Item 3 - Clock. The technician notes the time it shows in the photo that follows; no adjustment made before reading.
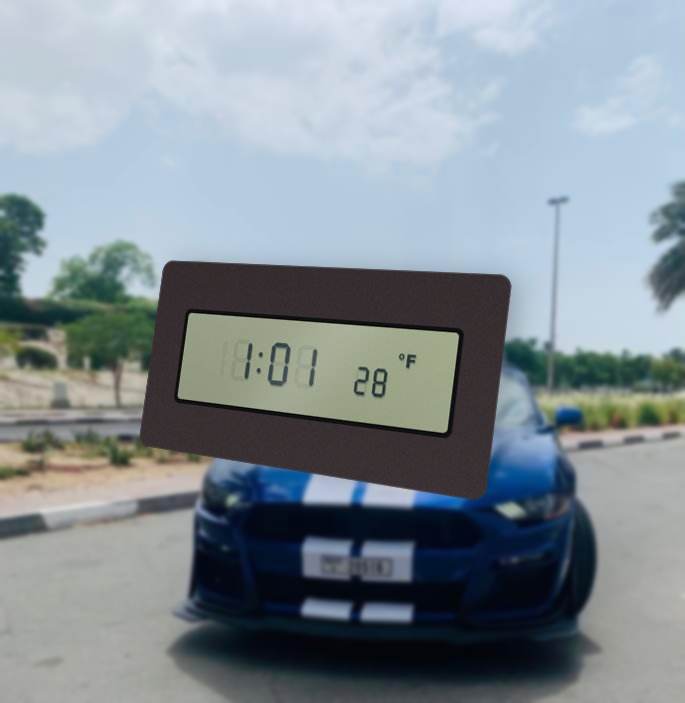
1:01
